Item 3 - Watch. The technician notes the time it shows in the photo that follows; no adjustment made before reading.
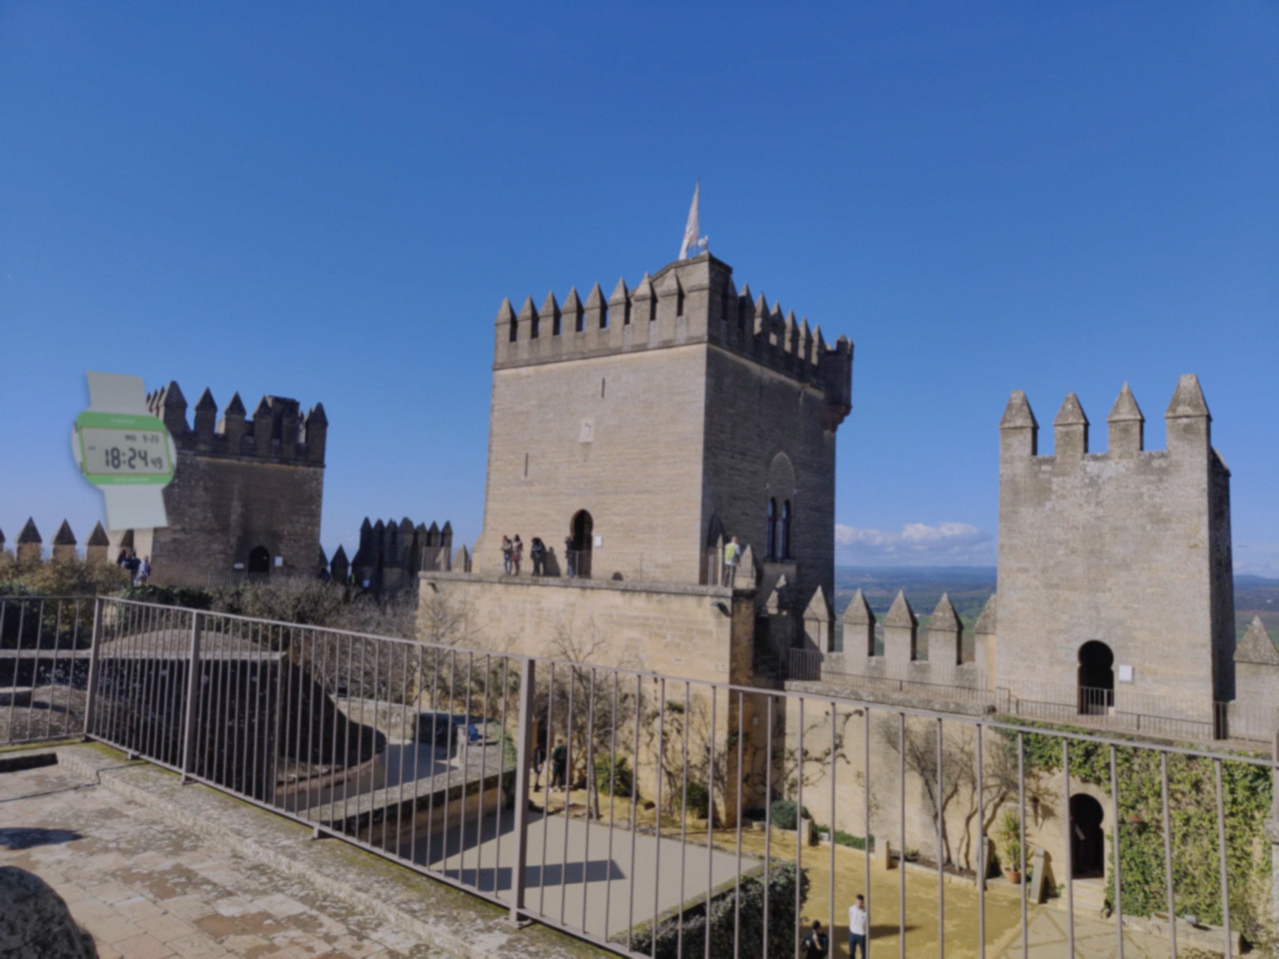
18:24
